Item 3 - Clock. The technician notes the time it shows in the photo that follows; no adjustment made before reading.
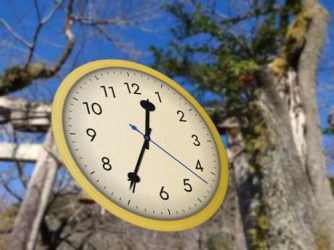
12:35:22
